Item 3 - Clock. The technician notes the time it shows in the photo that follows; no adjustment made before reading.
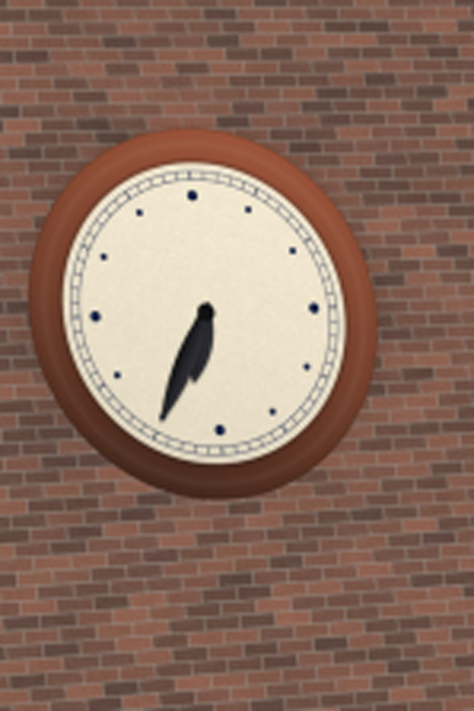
6:35
